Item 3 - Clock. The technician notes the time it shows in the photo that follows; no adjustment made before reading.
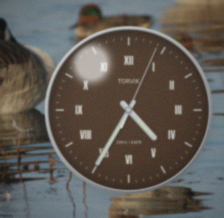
4:35:04
